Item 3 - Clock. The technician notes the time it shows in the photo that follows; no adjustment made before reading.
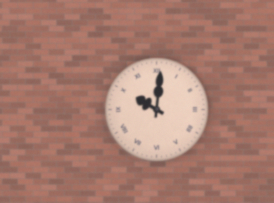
10:01
